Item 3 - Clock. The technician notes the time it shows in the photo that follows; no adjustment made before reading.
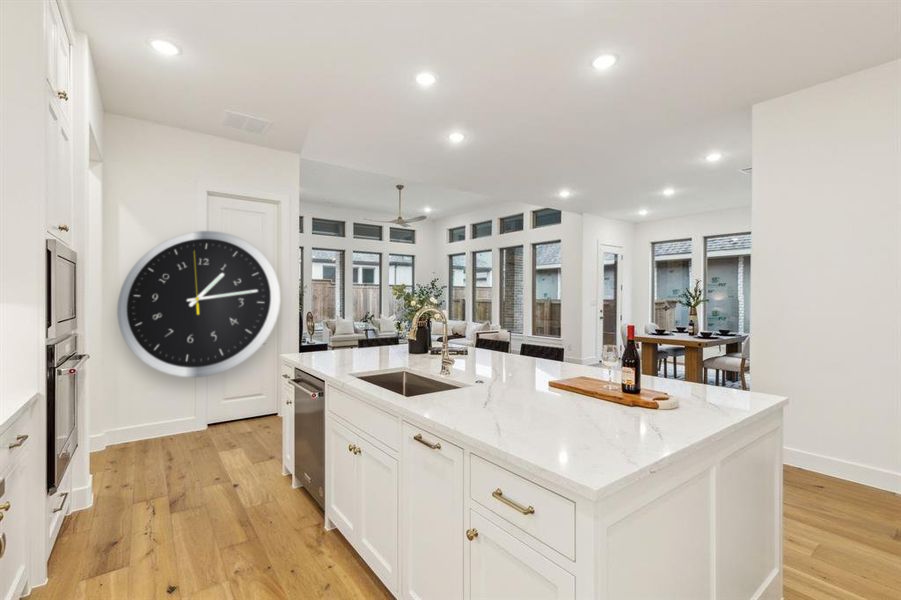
1:12:58
